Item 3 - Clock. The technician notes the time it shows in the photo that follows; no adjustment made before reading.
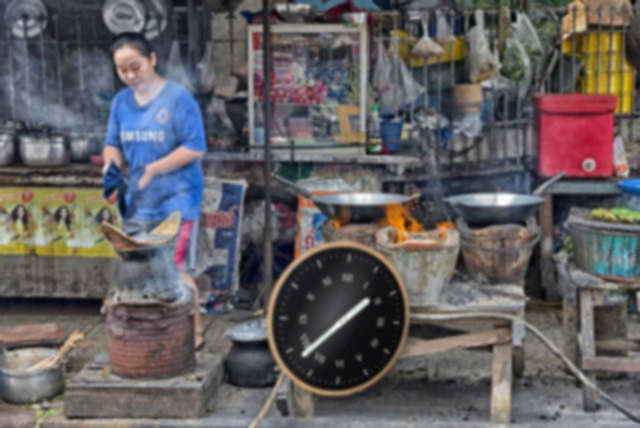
1:38
